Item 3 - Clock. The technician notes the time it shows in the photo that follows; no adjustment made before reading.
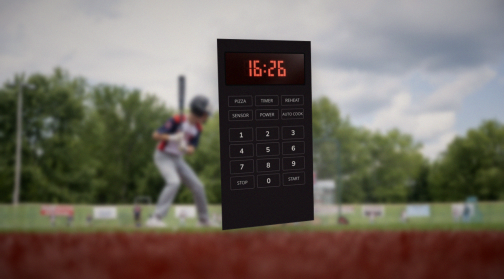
16:26
